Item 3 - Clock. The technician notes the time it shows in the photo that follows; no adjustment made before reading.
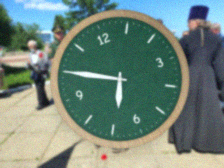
6:50
